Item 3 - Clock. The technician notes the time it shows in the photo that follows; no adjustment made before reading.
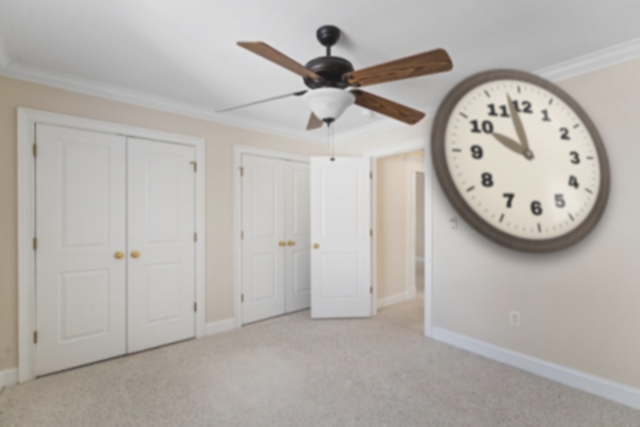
9:58
